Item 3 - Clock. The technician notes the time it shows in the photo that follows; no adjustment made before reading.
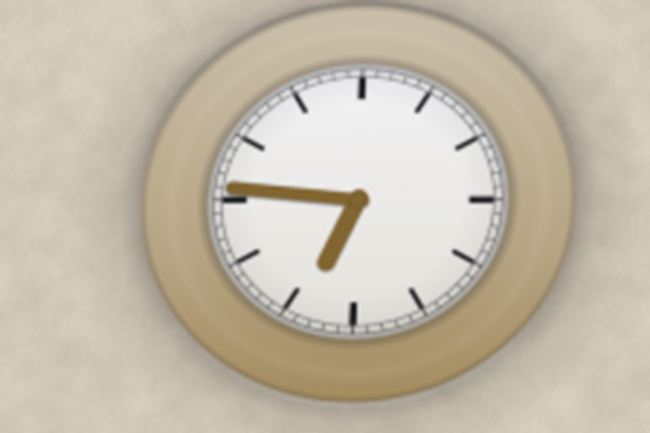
6:46
